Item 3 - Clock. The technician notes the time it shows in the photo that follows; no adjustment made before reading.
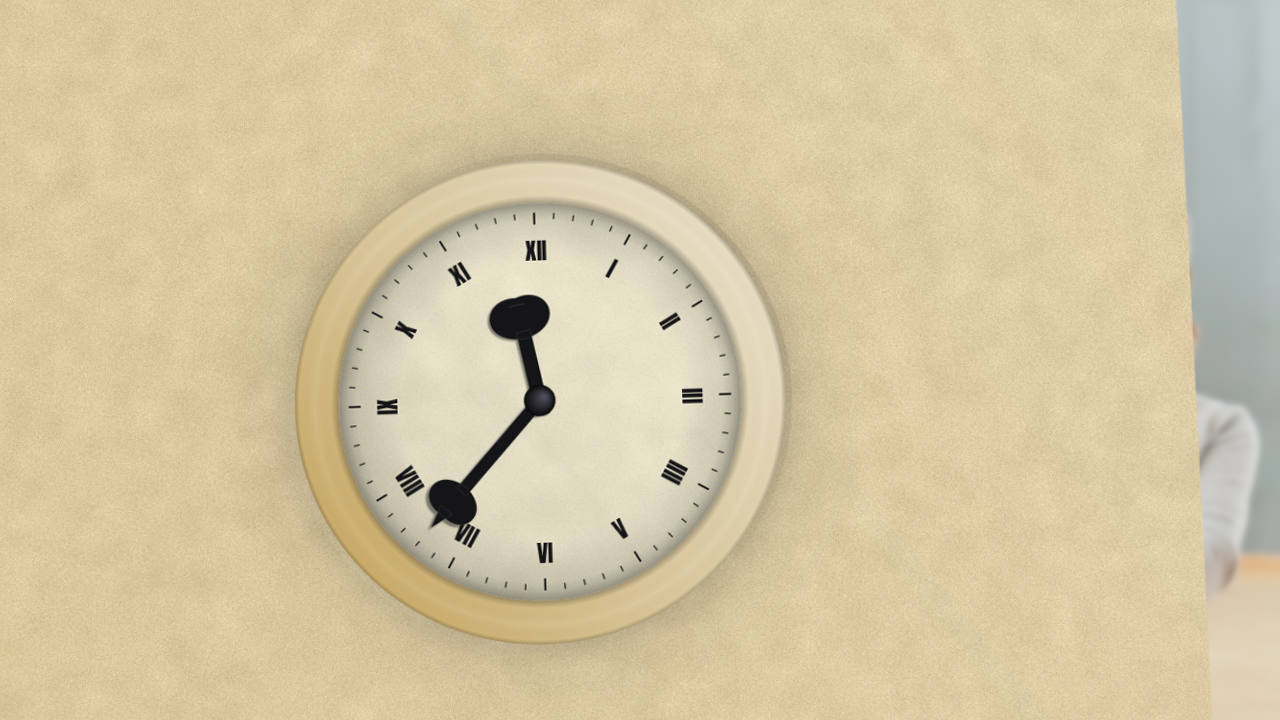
11:37
